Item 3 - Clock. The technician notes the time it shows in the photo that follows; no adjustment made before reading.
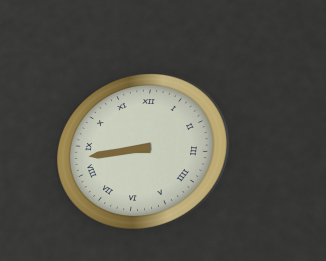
8:43
